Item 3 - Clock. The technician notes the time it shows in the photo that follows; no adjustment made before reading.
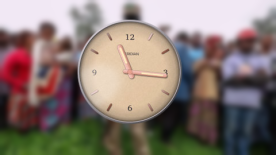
11:16
